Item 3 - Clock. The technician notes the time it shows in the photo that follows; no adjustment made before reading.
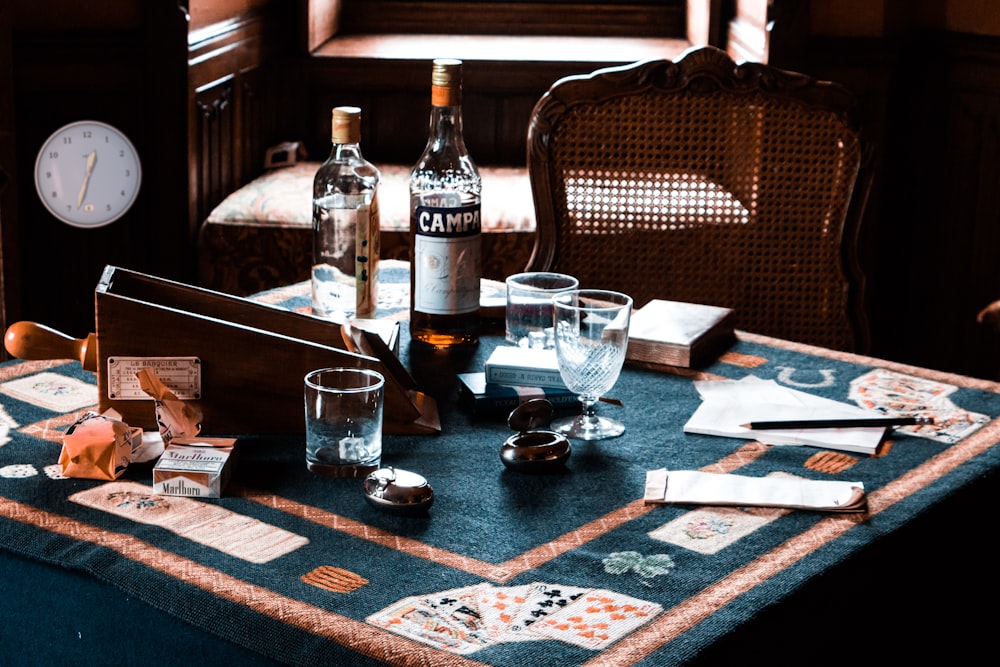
12:33
